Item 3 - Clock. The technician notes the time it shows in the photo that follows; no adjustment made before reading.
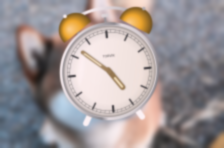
4:52
